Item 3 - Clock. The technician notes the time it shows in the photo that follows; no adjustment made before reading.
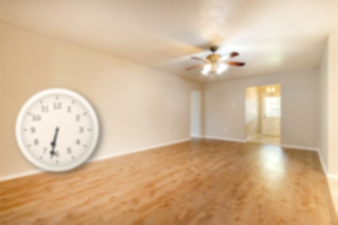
6:32
